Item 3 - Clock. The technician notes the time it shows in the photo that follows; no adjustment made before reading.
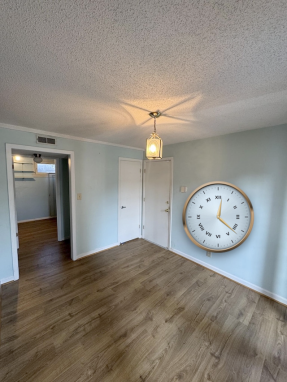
12:22
